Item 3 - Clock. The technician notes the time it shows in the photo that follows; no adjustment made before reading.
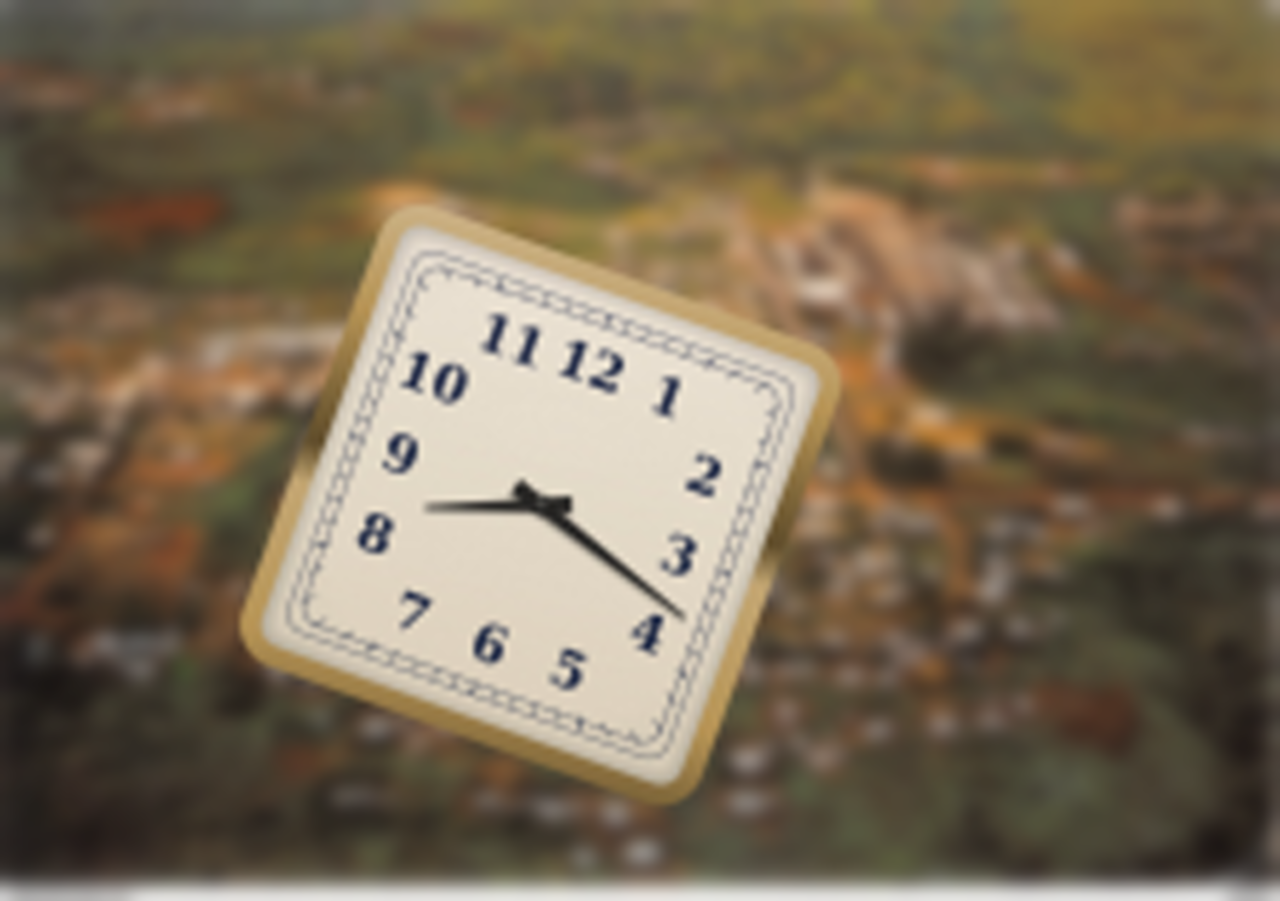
8:18
